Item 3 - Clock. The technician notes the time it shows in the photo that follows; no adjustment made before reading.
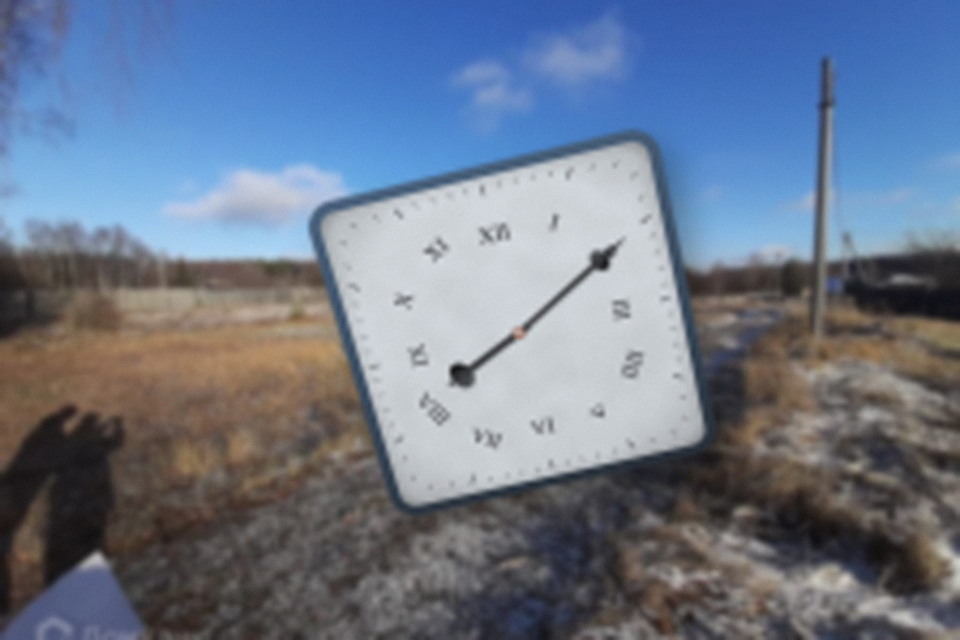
8:10
